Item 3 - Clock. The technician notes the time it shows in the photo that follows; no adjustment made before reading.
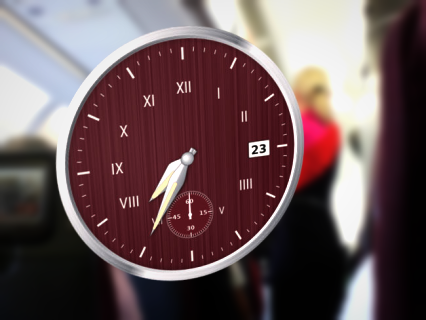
7:35
